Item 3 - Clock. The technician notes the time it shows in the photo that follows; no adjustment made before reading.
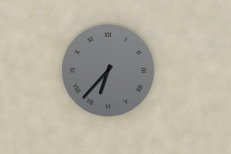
6:37
